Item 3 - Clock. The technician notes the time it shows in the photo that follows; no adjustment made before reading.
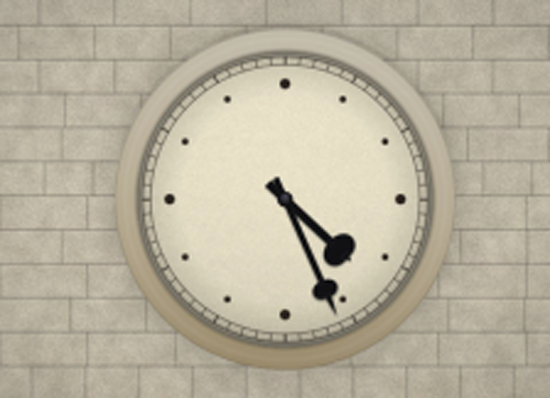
4:26
